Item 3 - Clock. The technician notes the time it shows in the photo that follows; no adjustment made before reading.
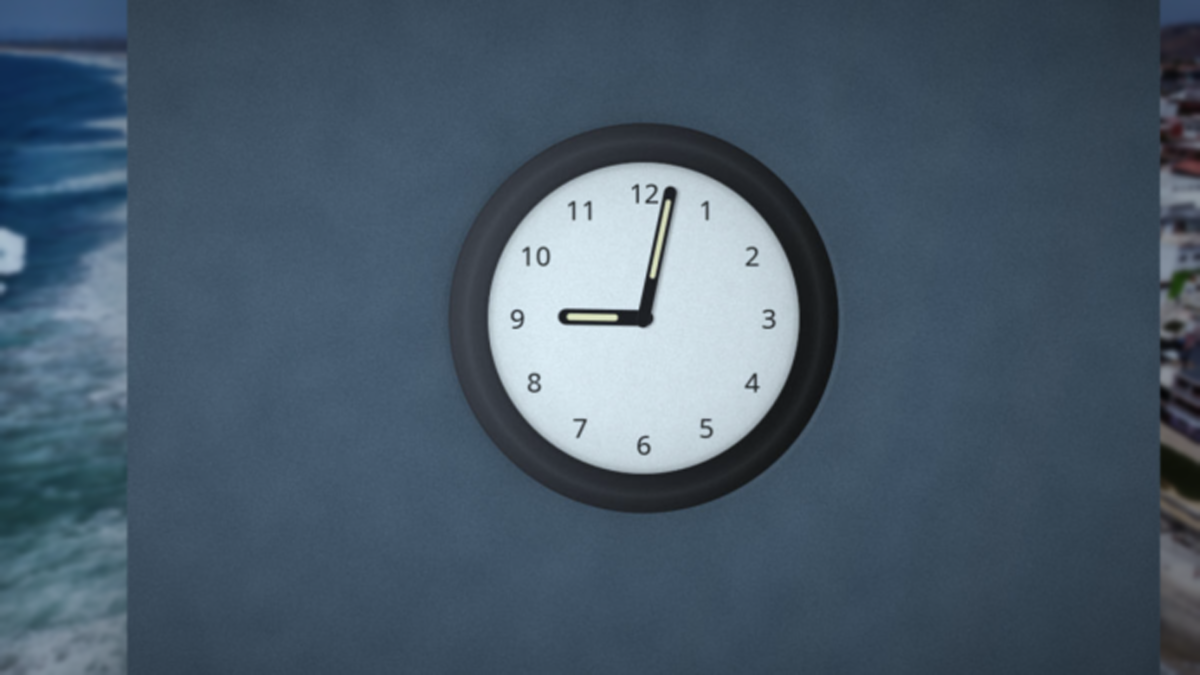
9:02
